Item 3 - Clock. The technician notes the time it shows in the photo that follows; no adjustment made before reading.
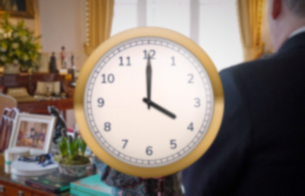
4:00
